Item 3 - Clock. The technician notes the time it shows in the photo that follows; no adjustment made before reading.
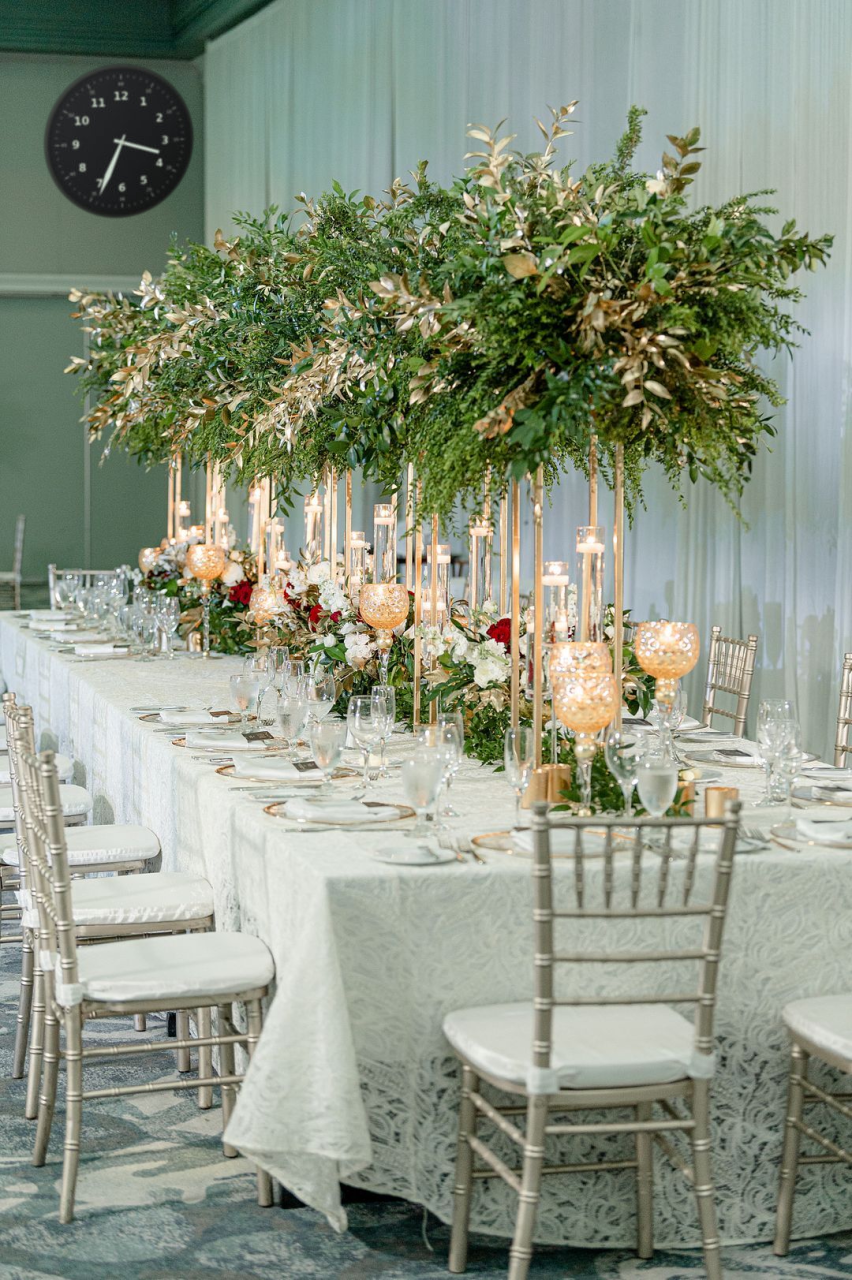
3:34
